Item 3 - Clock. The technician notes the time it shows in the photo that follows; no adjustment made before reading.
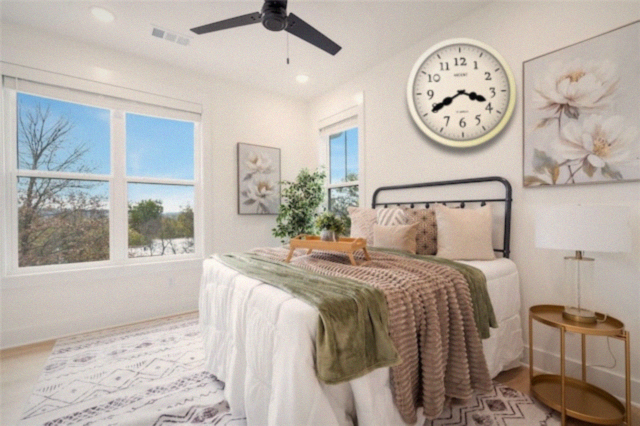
3:40
